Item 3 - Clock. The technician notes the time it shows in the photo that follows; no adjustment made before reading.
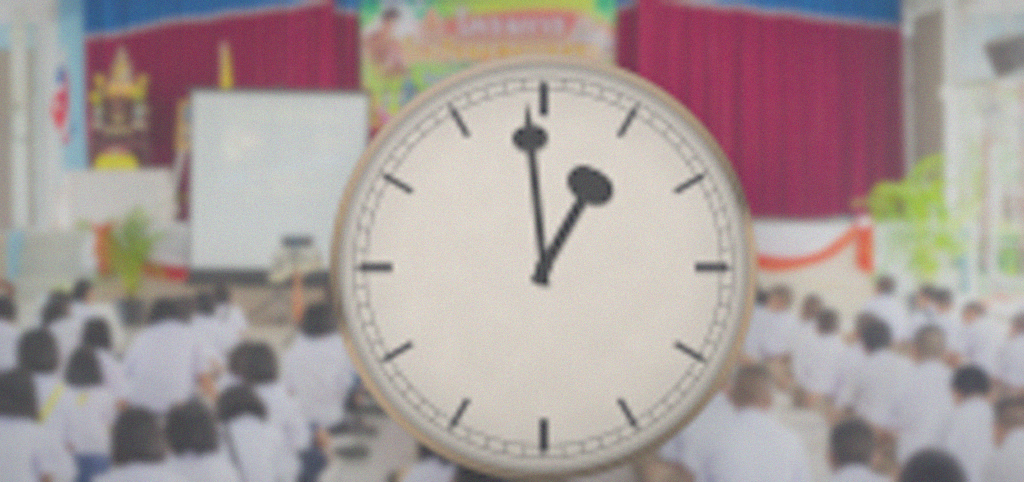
12:59
